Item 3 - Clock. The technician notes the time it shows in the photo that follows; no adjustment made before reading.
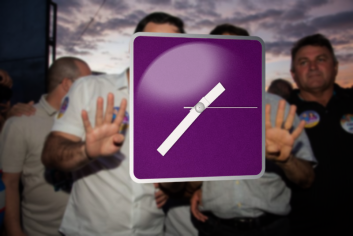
1:37:15
